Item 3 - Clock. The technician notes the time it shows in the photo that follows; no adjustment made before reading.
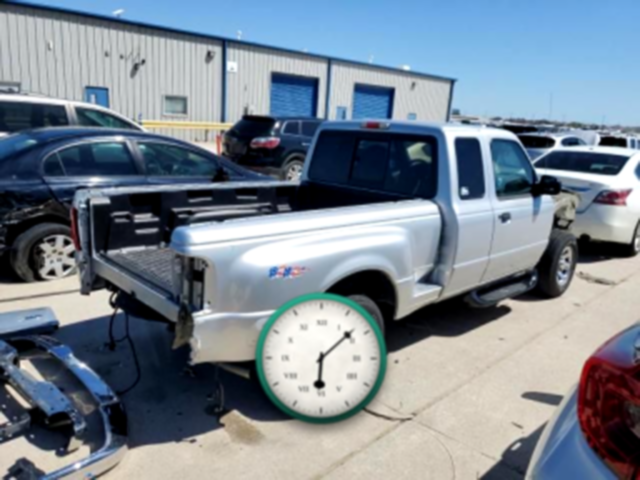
6:08
